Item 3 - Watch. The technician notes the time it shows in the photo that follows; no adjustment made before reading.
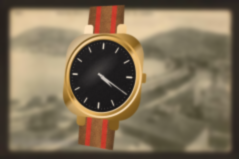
4:20
